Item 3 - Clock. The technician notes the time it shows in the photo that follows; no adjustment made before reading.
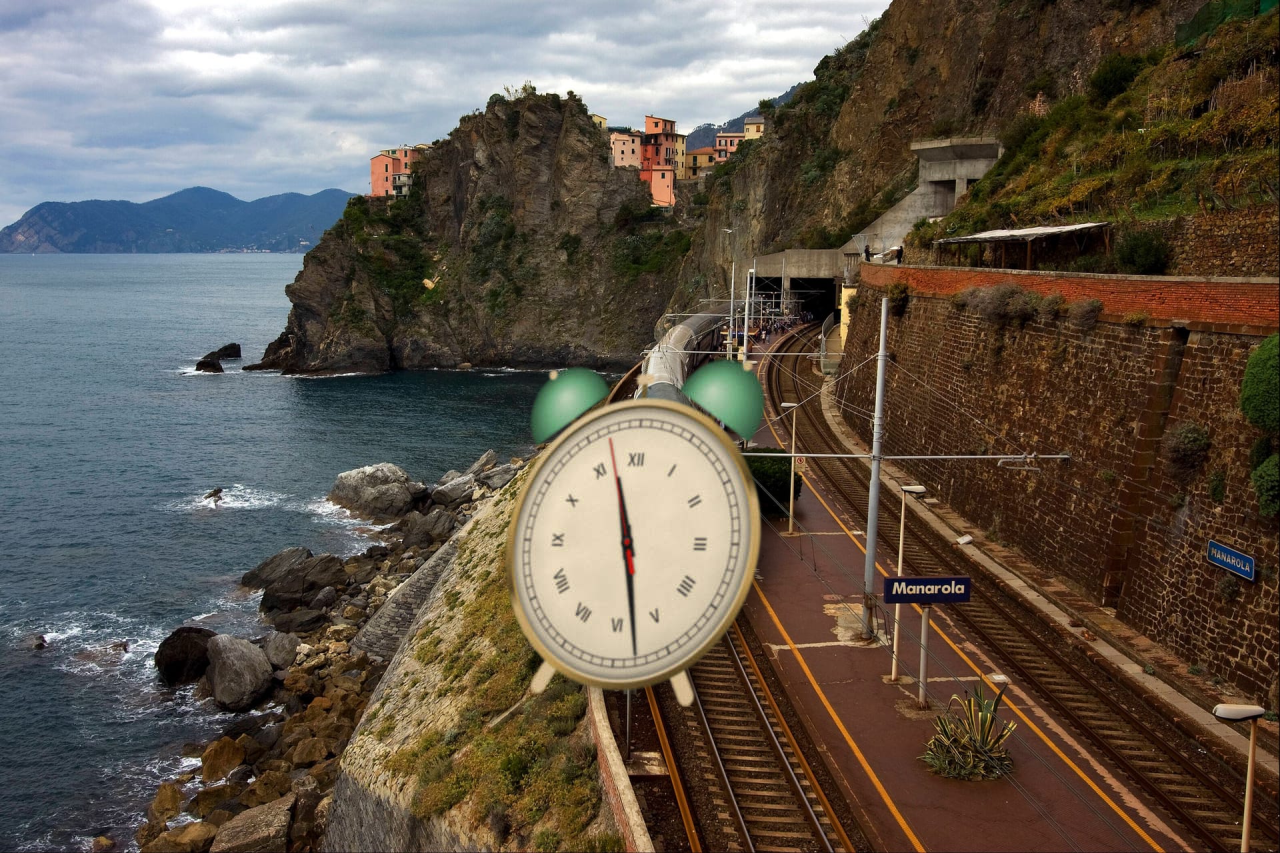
11:27:57
